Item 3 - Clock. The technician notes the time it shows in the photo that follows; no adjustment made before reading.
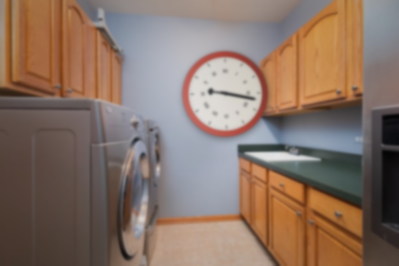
9:17
